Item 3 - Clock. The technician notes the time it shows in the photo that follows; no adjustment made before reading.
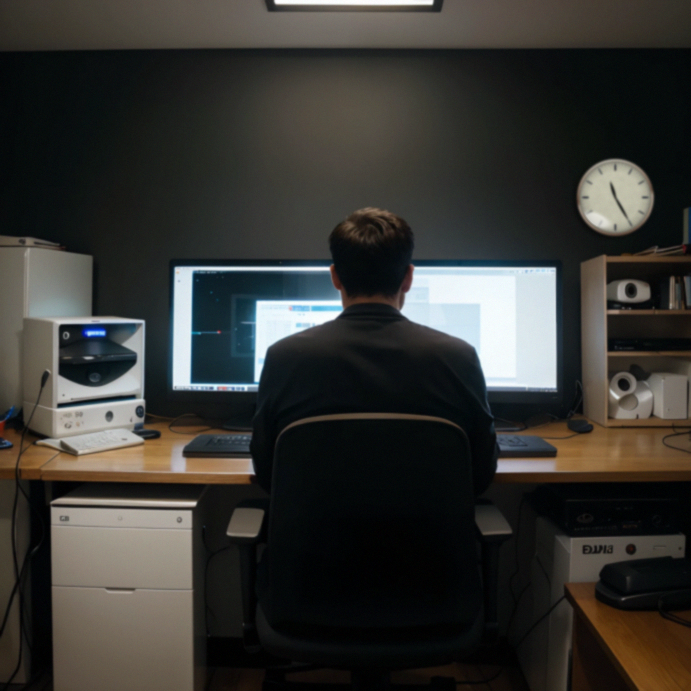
11:25
